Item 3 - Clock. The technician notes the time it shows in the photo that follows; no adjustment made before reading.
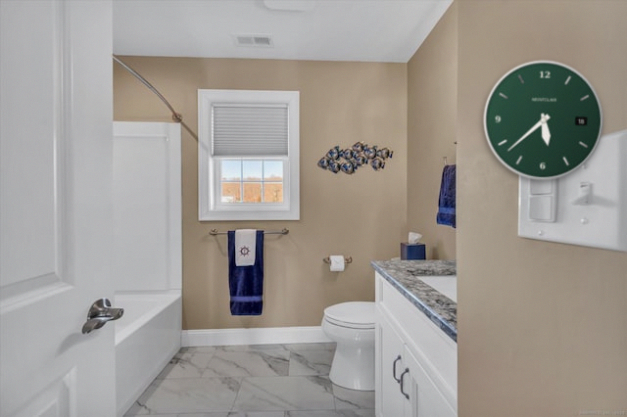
5:38
